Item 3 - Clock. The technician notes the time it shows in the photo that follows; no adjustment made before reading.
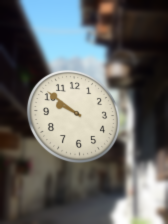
9:51
